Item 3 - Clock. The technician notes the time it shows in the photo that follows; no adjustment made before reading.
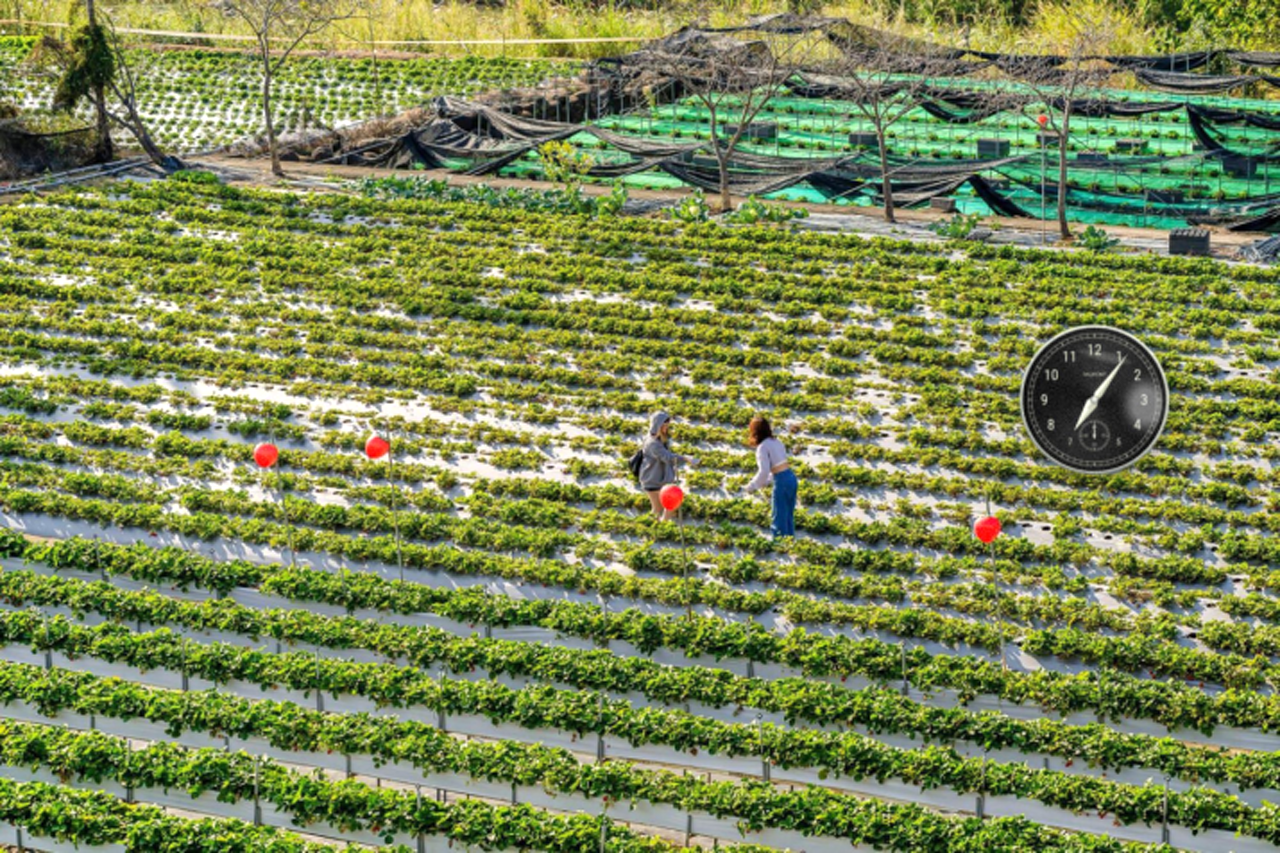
7:06
